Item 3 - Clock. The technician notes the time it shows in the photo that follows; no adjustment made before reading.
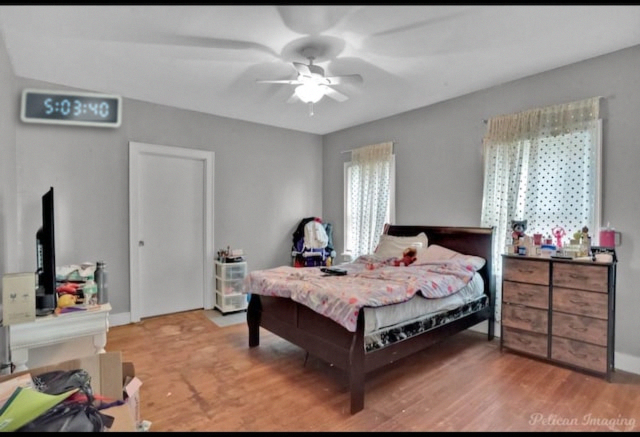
5:03:40
